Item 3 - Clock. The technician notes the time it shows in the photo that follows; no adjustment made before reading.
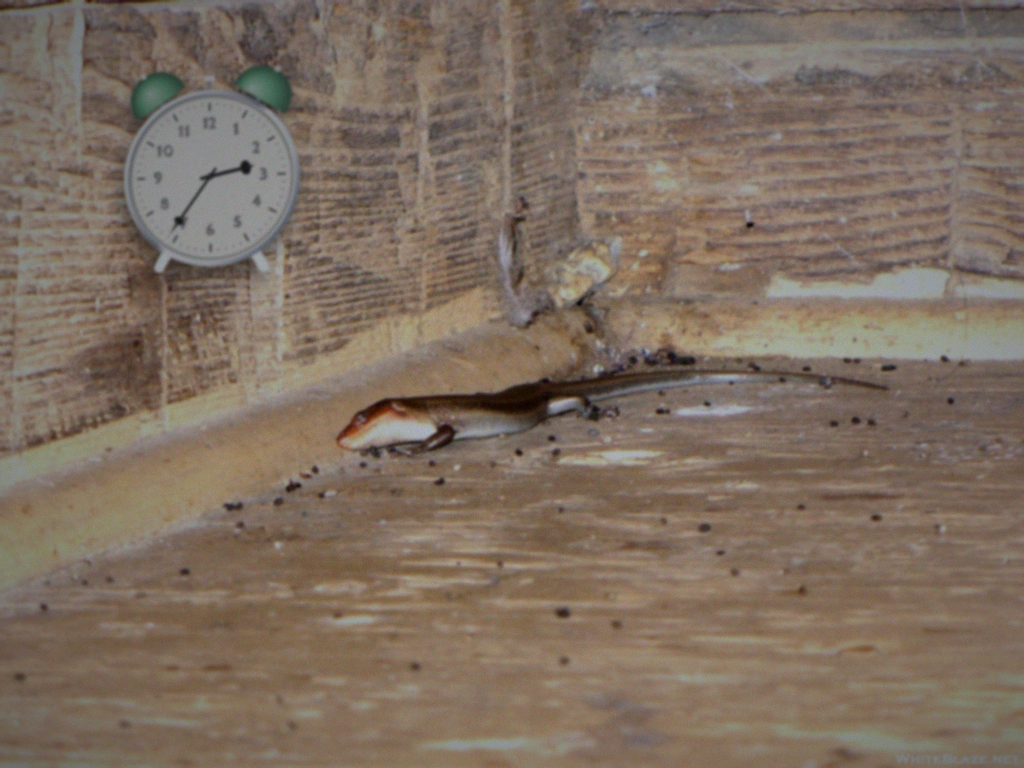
2:36
